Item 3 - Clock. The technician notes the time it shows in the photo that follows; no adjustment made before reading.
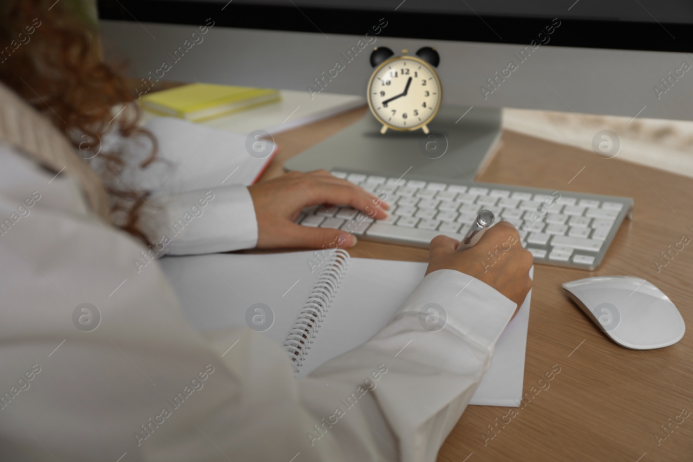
12:41
